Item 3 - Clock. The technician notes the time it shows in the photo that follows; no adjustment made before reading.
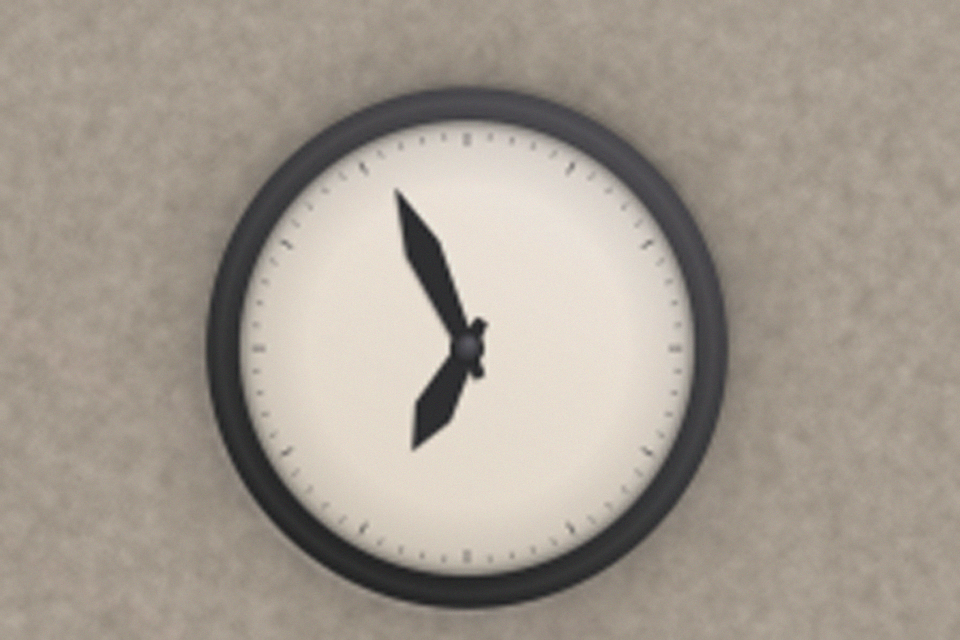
6:56
